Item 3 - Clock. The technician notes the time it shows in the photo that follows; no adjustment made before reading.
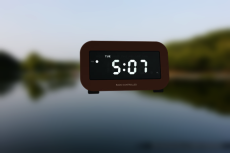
5:07
